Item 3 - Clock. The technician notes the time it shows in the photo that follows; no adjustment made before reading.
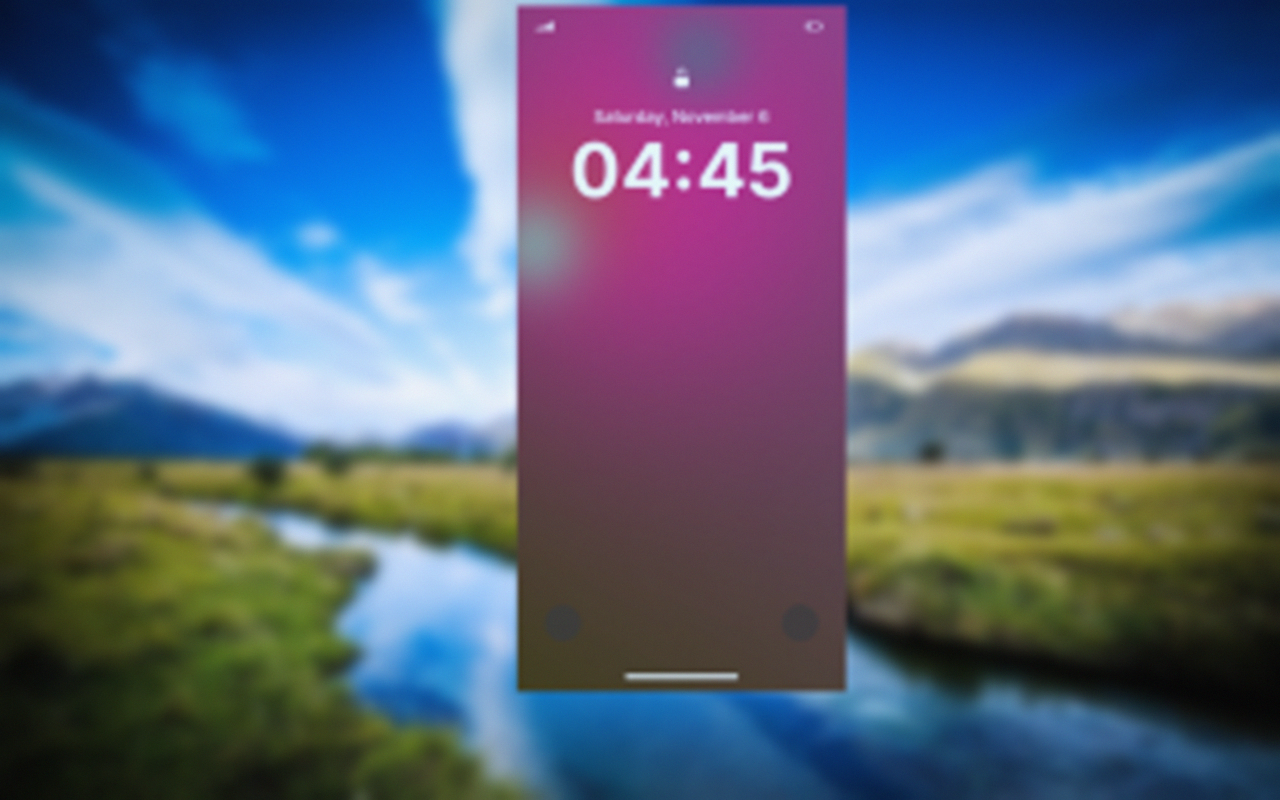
4:45
